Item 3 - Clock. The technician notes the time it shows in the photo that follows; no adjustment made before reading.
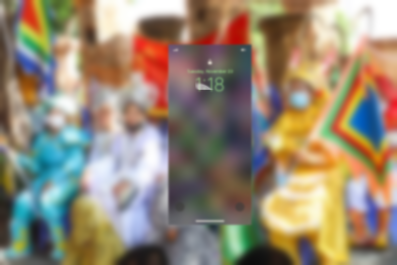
1:18
